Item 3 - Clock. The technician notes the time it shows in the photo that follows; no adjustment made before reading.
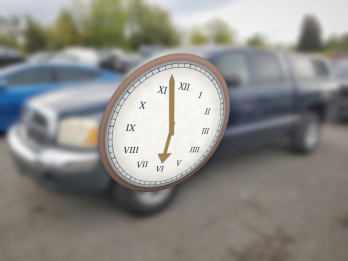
5:57
